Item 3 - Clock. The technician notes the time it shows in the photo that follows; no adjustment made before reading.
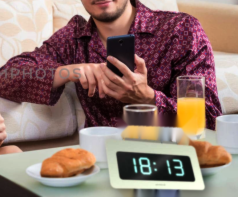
18:13
